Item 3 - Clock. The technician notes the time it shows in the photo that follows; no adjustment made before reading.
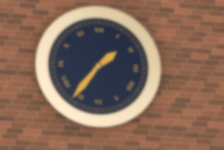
1:36
